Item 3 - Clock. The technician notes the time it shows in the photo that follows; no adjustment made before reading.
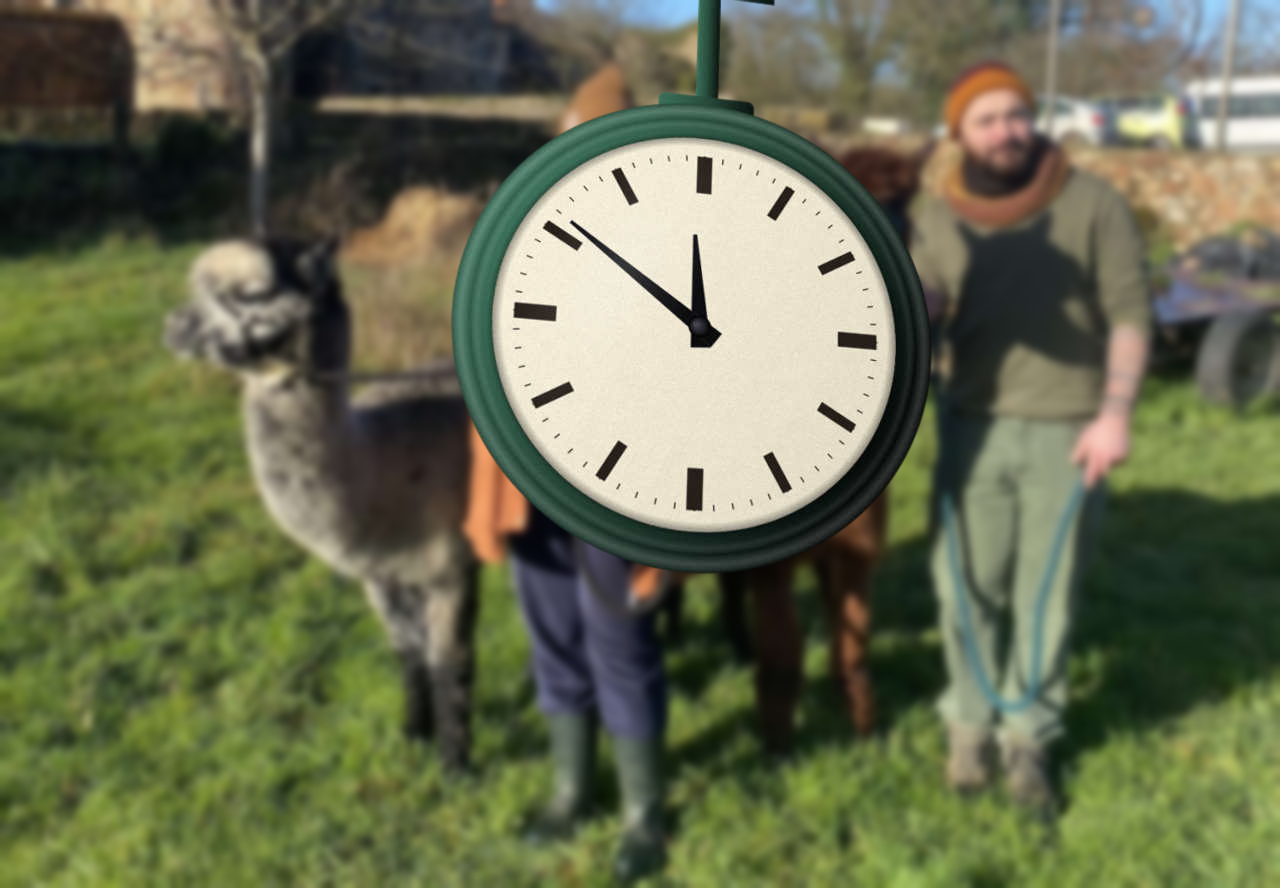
11:51
